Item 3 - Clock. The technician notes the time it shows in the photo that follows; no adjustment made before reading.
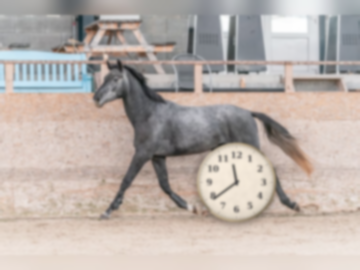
11:39
